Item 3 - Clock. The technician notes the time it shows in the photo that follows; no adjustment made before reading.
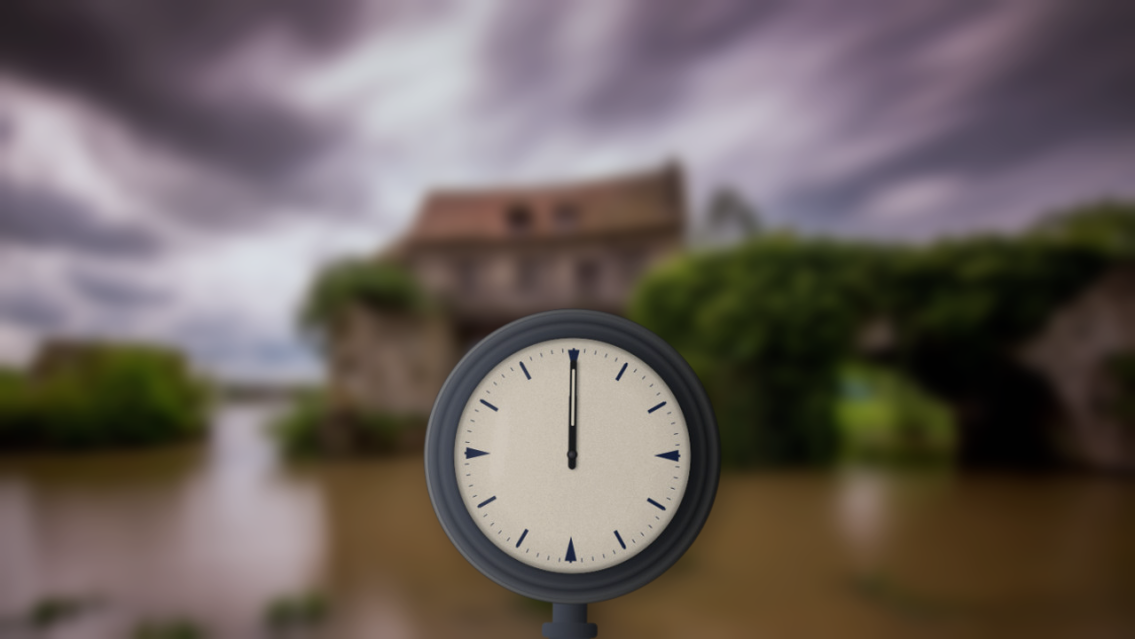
12:00
